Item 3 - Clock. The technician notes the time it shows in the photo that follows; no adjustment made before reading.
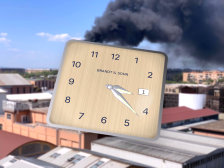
3:22
